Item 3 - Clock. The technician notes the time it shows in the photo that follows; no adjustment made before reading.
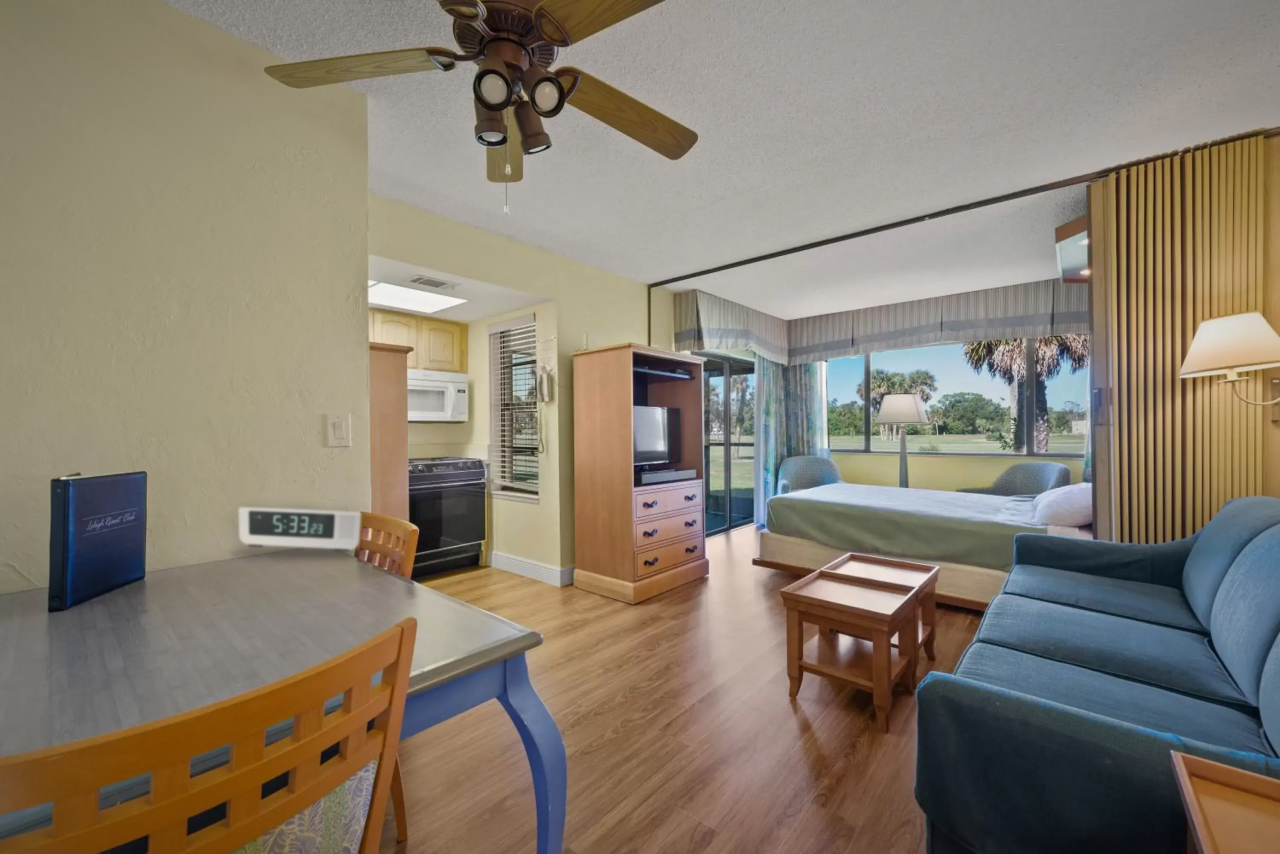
5:33
